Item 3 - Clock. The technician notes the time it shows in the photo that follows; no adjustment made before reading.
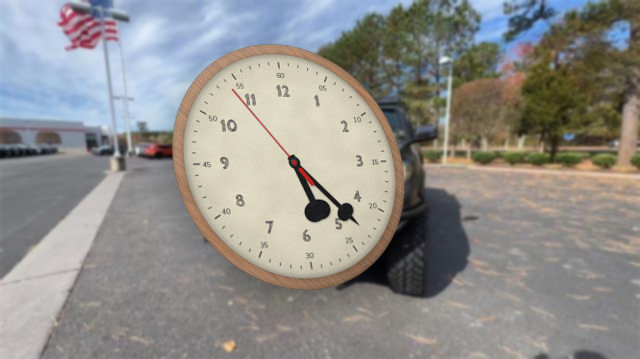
5:22:54
